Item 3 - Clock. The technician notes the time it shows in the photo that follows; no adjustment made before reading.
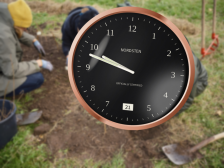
9:48
